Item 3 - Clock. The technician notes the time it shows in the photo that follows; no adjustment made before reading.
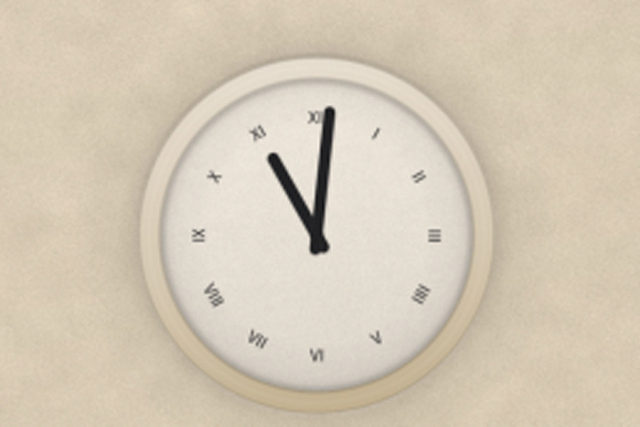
11:01
